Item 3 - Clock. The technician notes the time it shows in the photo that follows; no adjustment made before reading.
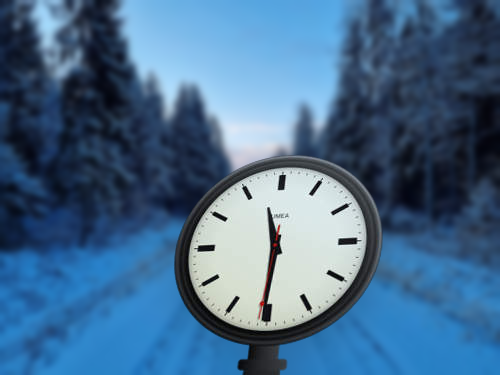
11:30:31
